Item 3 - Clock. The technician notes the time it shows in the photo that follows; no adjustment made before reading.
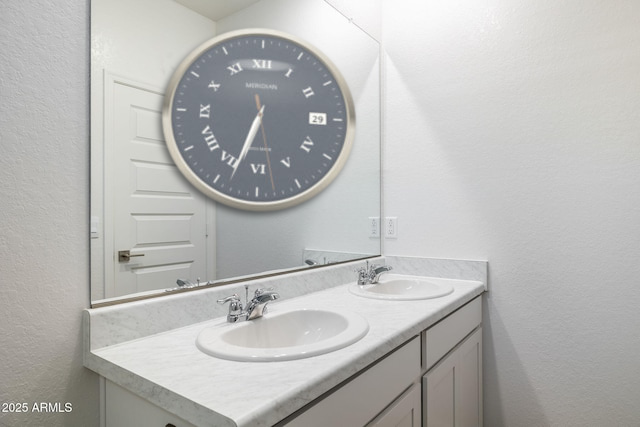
6:33:28
